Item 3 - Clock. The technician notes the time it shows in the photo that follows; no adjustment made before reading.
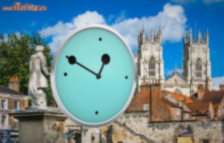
12:49
